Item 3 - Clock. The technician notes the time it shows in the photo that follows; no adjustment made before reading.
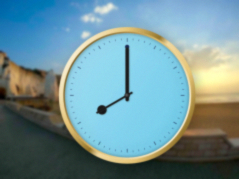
8:00
